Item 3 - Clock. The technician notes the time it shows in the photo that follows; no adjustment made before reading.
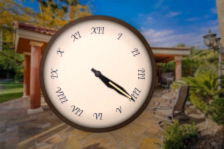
4:21
